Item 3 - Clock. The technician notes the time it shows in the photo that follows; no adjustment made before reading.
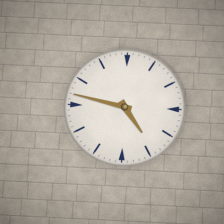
4:47
